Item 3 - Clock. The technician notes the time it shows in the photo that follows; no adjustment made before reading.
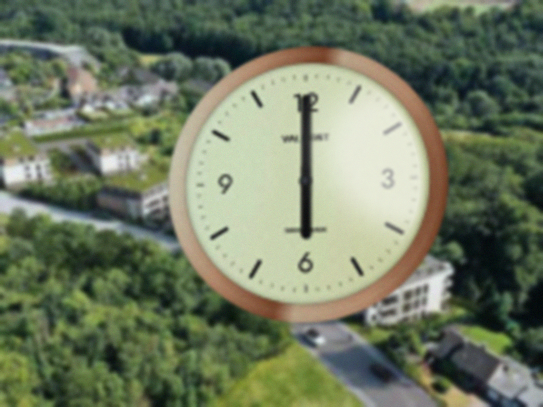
6:00
